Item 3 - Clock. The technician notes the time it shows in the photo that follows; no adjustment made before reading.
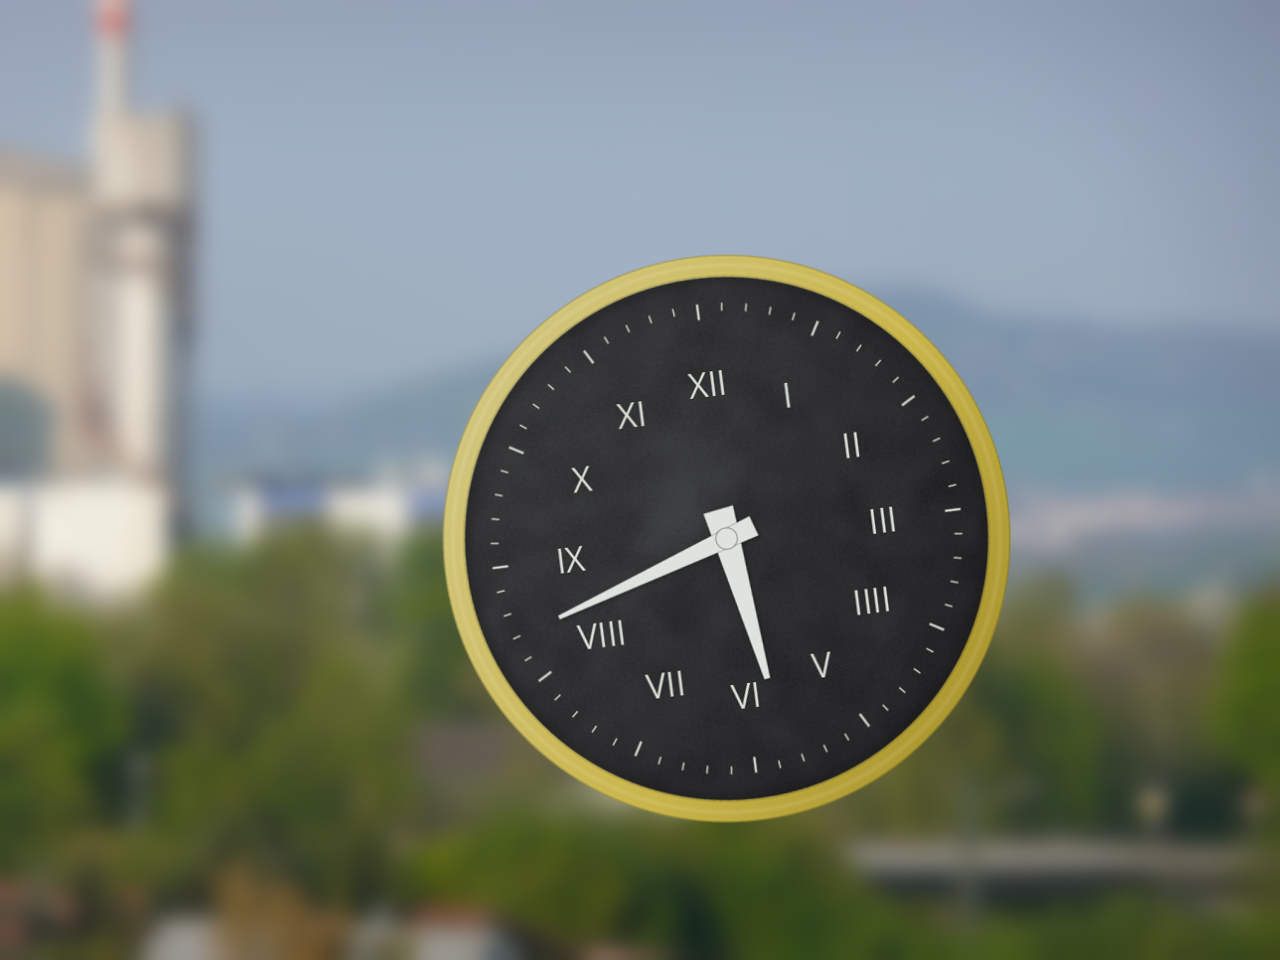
5:42
